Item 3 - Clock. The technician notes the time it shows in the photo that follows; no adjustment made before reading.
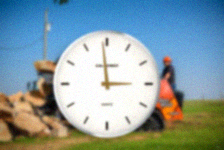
2:59
